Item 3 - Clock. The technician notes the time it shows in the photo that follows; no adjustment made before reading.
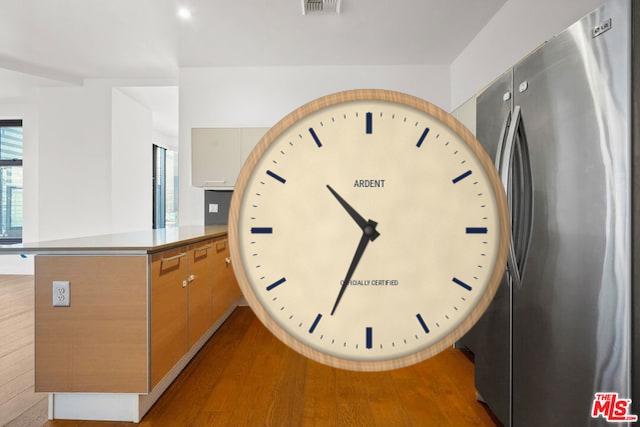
10:34
